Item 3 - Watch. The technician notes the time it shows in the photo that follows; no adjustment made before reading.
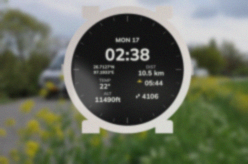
2:38
